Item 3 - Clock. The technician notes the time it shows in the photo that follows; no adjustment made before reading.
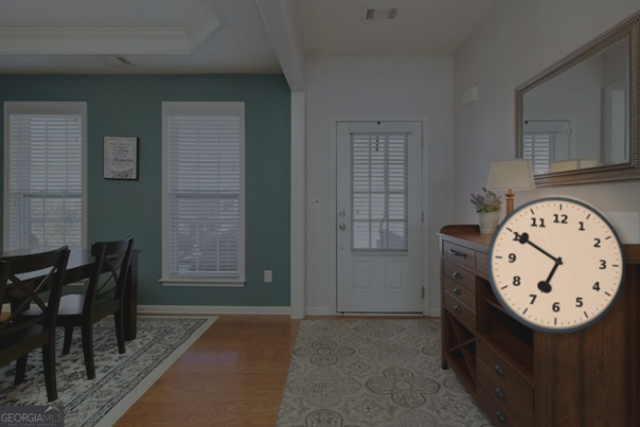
6:50
